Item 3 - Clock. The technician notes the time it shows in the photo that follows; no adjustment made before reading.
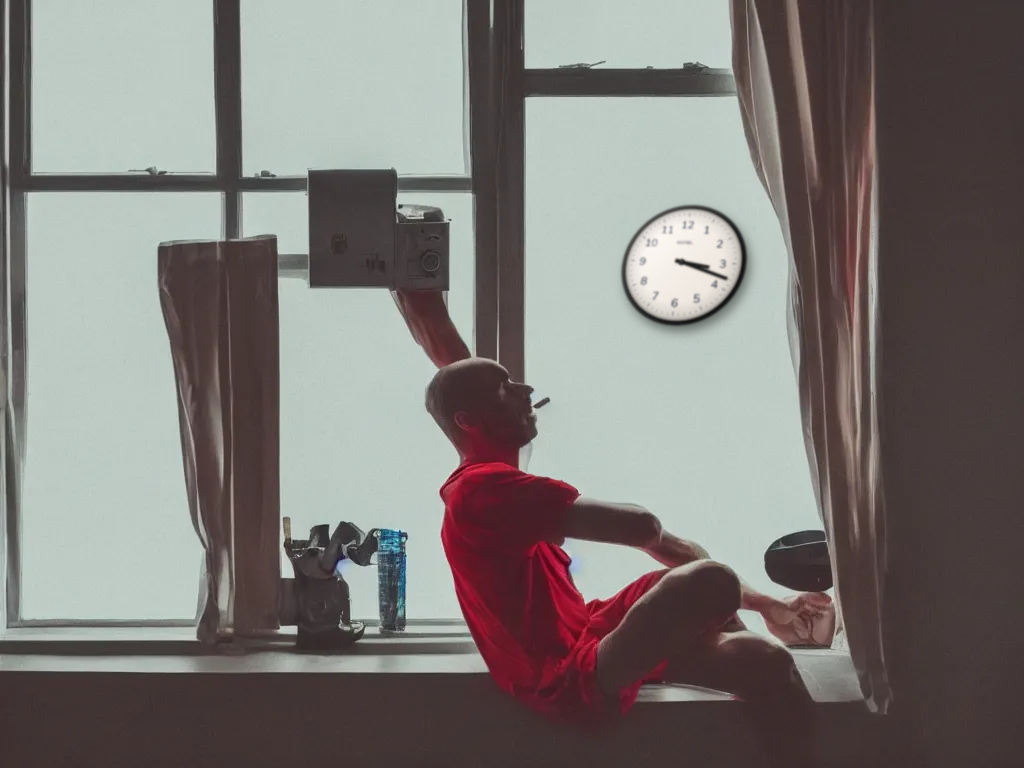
3:18
